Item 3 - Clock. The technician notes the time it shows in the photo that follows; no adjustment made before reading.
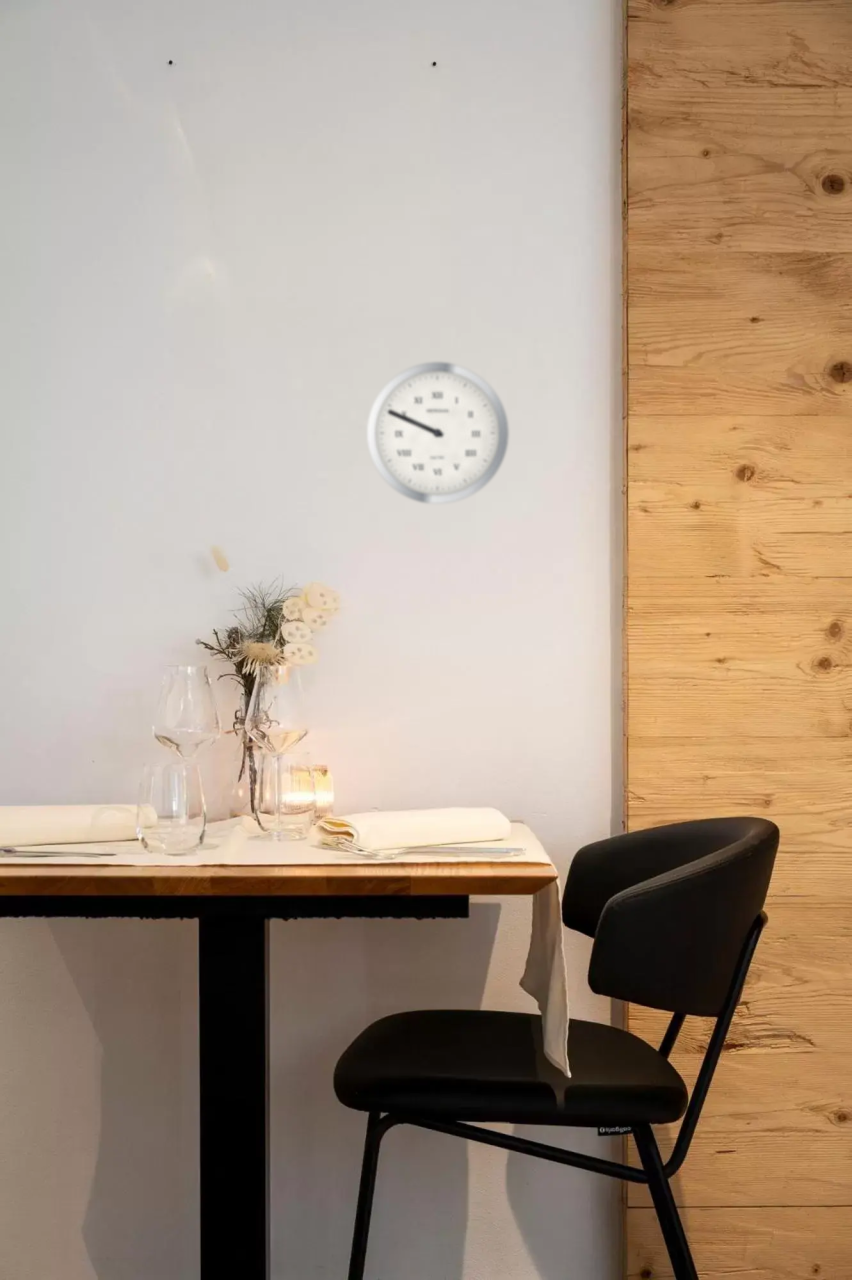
9:49
